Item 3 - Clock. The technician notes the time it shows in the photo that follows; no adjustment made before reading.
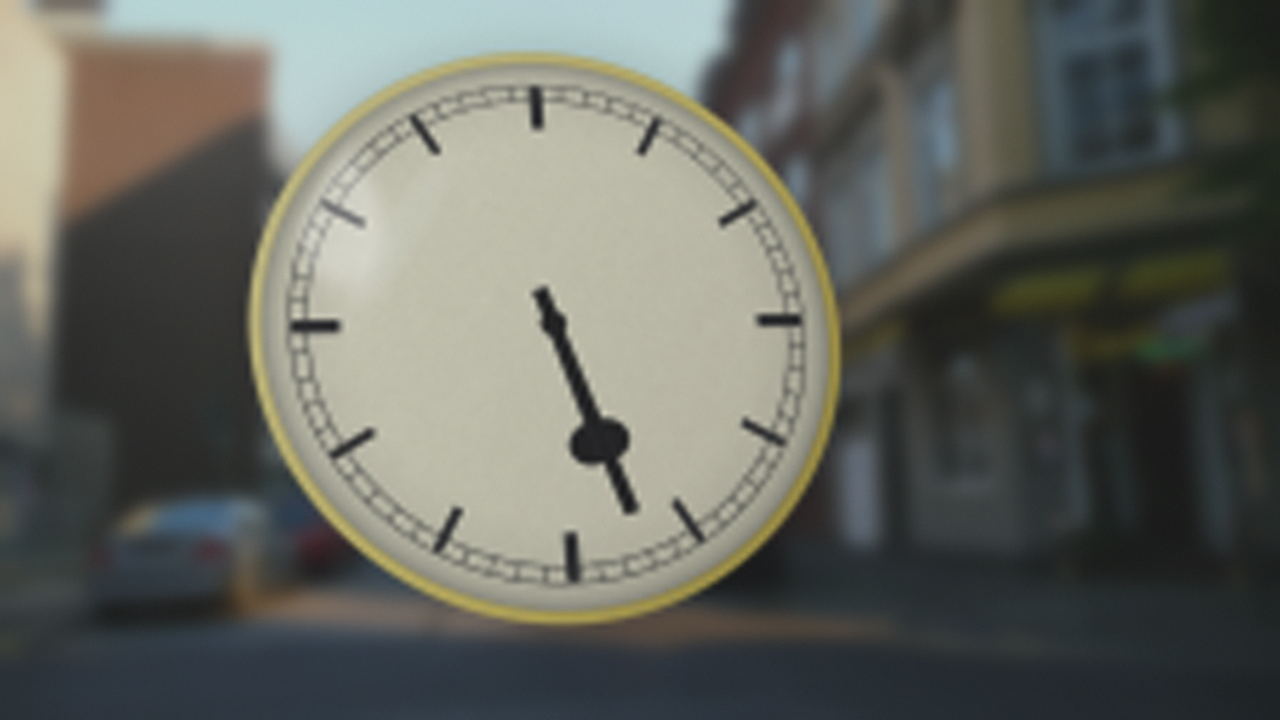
5:27
